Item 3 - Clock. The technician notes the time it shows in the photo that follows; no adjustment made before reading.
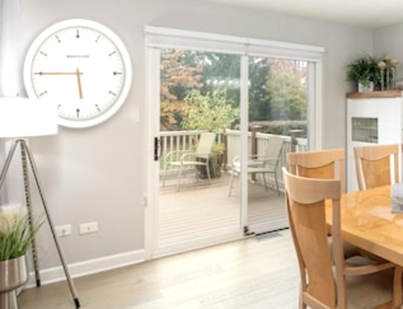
5:45
